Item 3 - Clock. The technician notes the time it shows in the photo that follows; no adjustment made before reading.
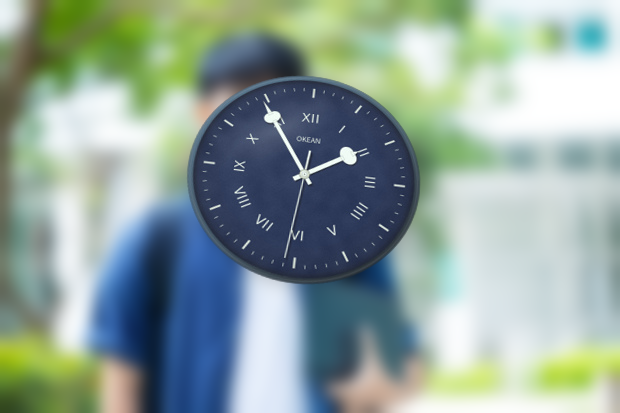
1:54:31
